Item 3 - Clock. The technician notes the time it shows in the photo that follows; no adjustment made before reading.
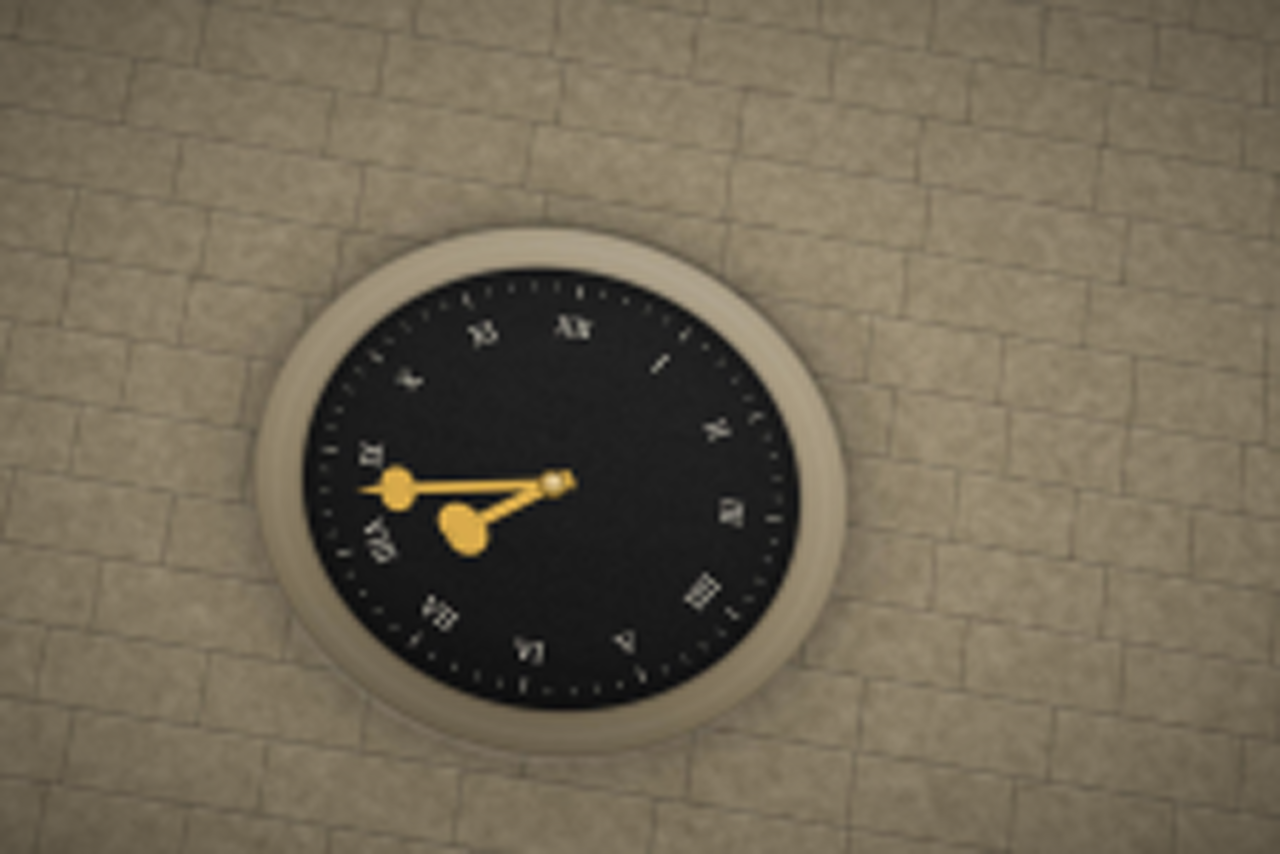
7:43
